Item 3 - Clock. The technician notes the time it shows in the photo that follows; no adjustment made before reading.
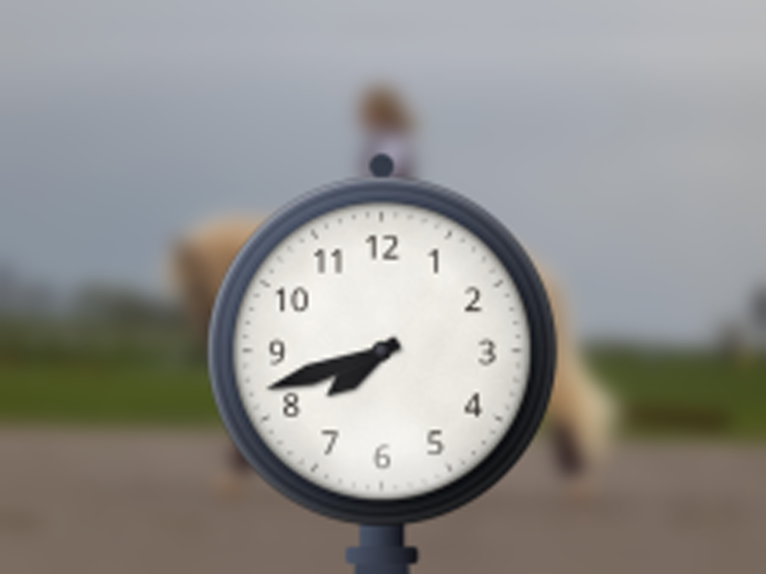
7:42
